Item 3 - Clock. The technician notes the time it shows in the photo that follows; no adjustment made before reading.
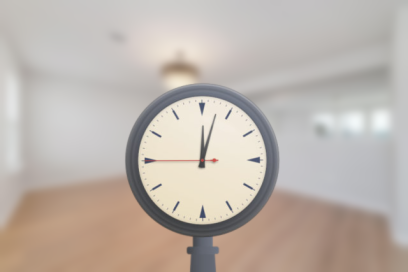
12:02:45
